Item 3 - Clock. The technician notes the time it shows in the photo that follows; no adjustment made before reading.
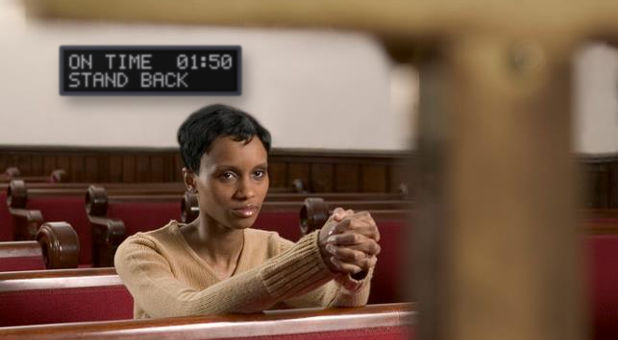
1:50
